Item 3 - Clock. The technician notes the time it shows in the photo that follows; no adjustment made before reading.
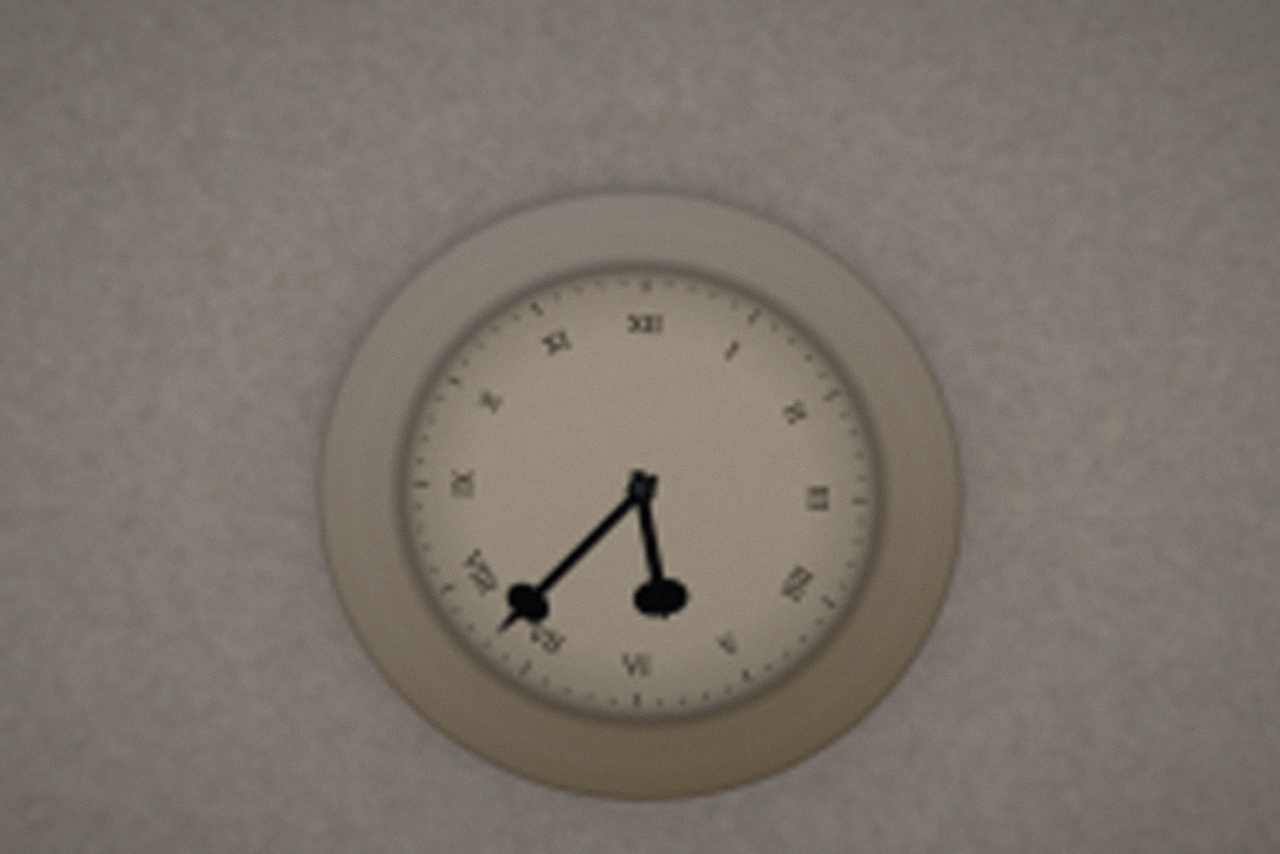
5:37
